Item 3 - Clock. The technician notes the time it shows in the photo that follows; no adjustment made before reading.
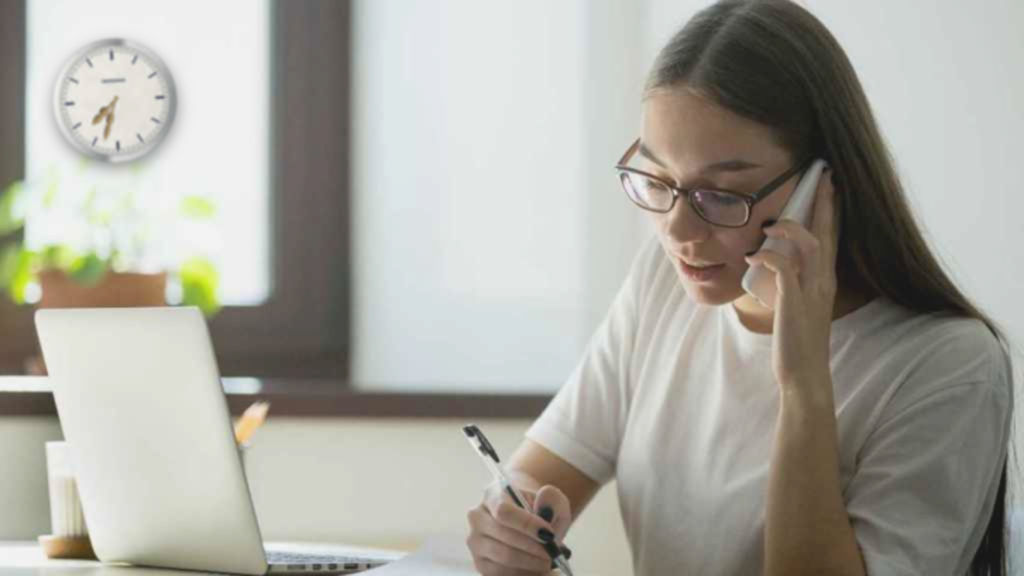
7:33
